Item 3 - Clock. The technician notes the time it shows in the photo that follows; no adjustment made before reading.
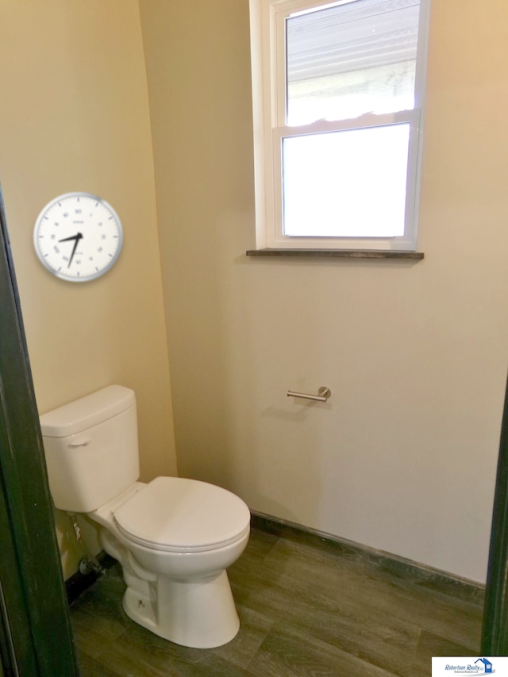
8:33
